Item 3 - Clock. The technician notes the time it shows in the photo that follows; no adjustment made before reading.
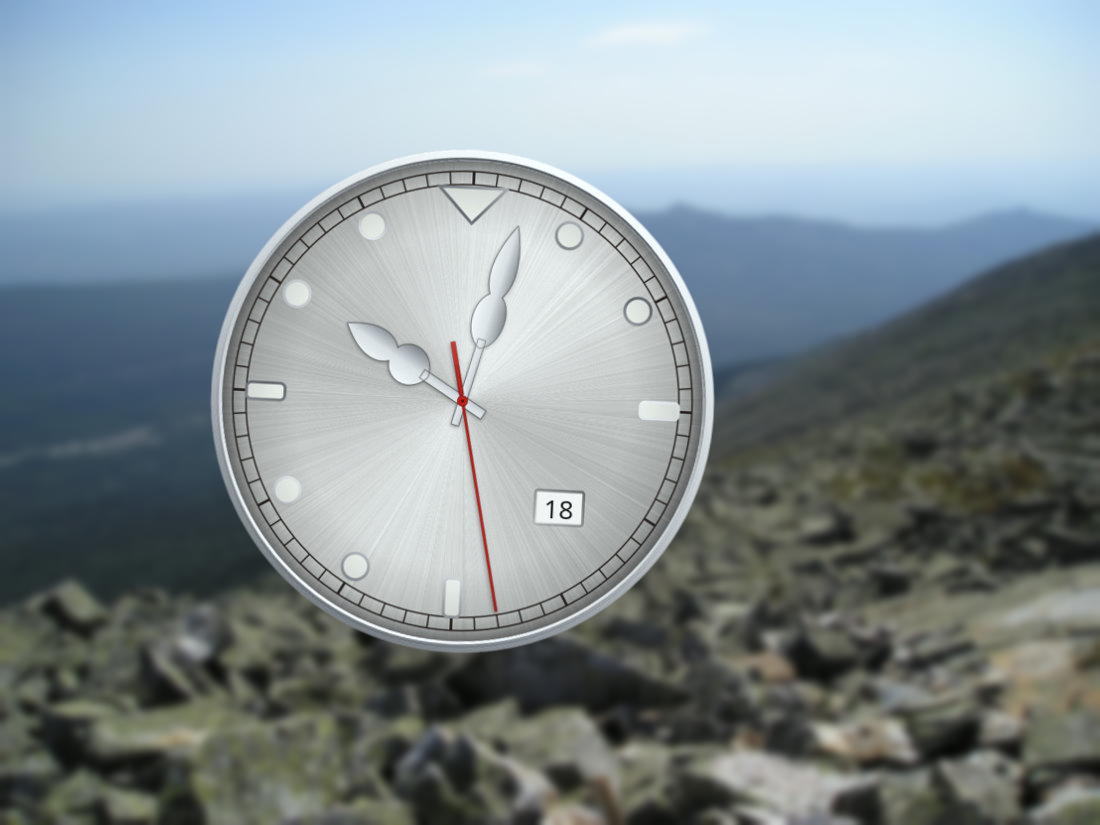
10:02:28
